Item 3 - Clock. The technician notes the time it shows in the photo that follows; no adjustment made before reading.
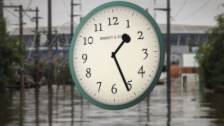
1:26
